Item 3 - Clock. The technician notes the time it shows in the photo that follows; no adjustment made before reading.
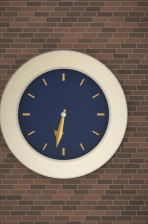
6:32
